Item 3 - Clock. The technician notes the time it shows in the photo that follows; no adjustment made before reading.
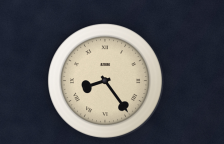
8:24
